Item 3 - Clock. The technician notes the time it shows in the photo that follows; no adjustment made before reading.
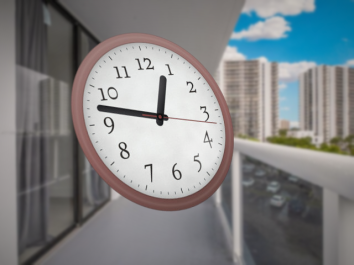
12:47:17
